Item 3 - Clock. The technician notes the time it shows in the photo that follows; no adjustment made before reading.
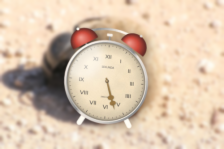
5:27
